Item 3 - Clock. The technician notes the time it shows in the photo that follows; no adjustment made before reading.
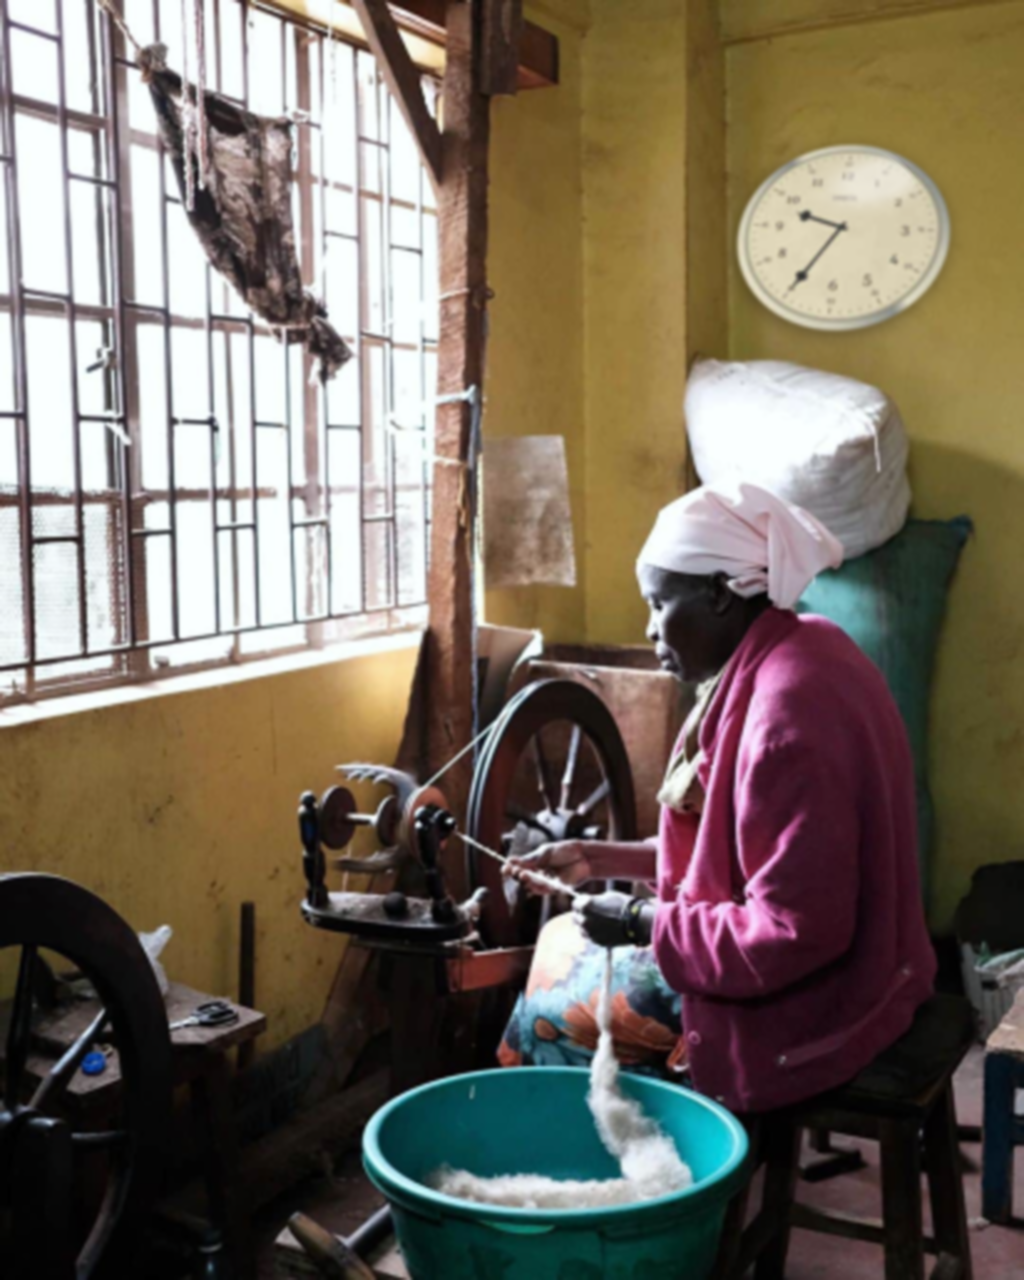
9:35
